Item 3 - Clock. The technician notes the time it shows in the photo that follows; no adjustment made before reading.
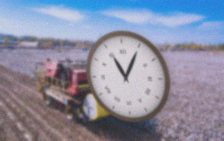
11:05
